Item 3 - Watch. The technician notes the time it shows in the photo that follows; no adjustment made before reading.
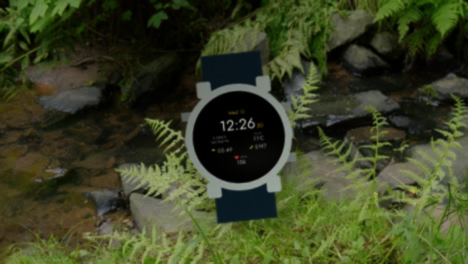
12:26
